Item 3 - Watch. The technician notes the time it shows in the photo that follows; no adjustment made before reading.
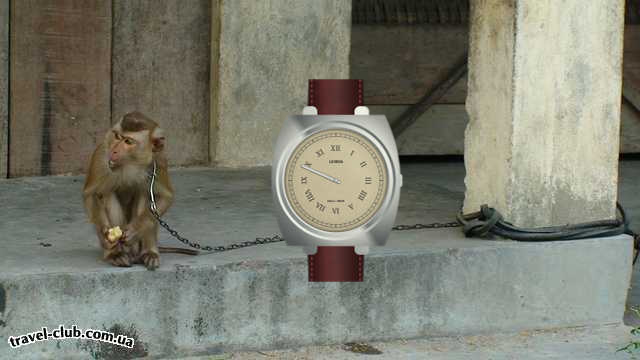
9:49
